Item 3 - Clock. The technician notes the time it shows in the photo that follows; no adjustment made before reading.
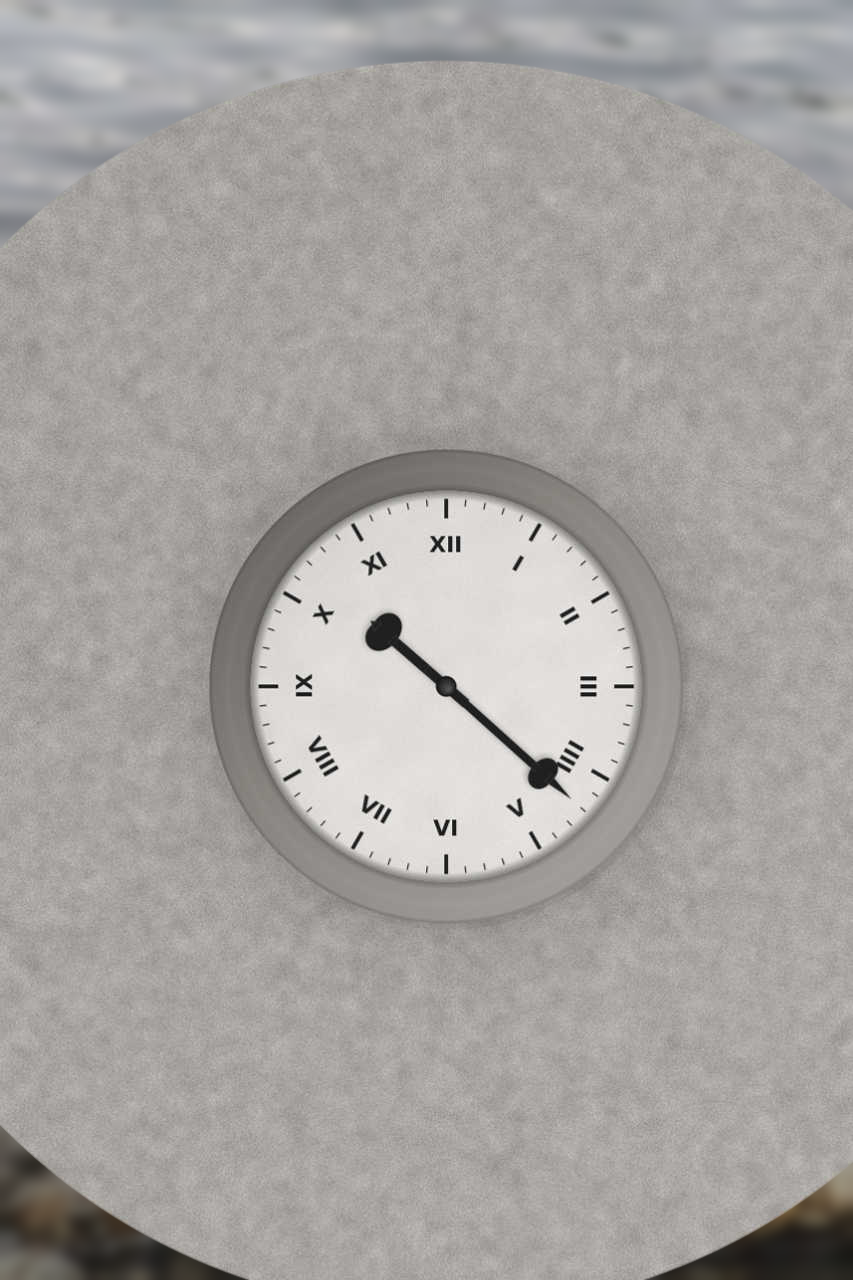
10:22
